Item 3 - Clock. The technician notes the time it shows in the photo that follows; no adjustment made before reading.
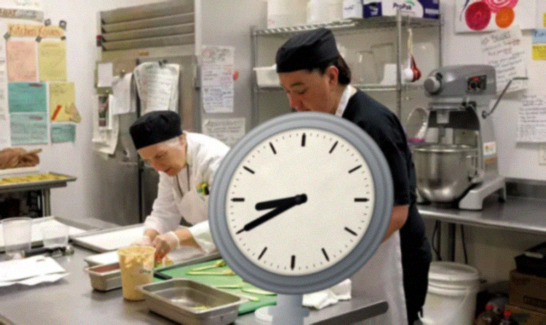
8:40
